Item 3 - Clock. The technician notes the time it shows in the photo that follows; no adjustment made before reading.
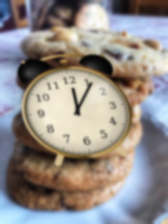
12:06
